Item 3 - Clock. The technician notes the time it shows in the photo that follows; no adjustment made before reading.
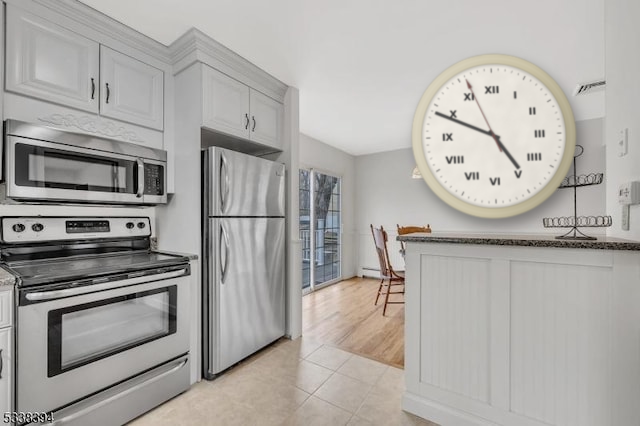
4:48:56
